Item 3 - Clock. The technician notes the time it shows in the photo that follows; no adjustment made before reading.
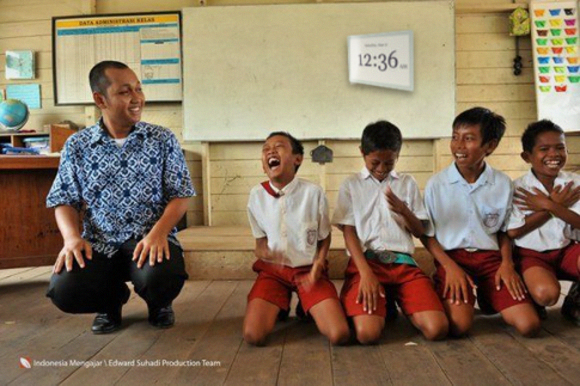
12:36
